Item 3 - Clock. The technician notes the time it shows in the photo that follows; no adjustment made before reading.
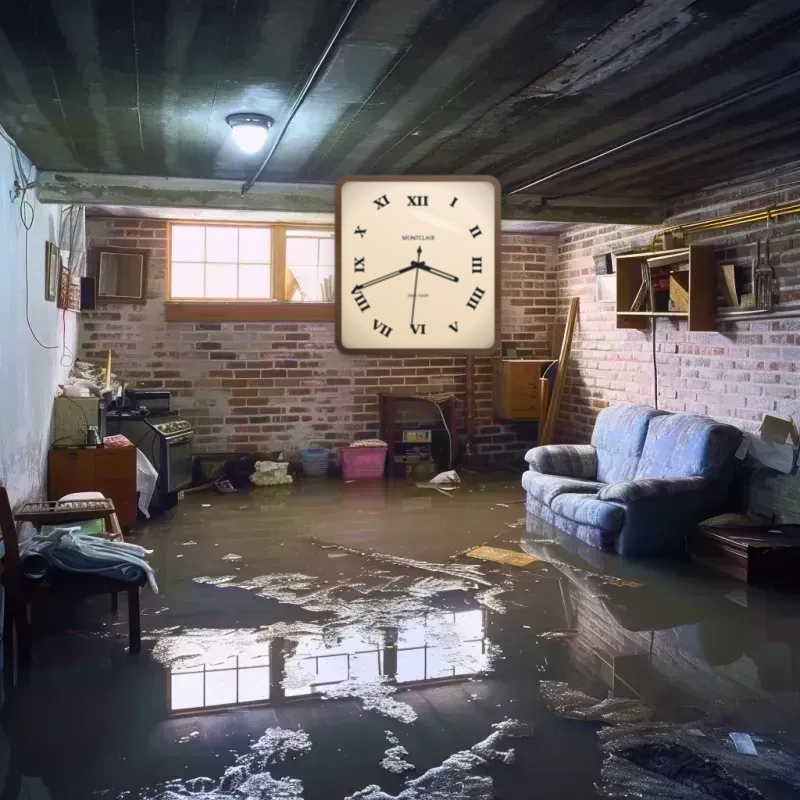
3:41:31
